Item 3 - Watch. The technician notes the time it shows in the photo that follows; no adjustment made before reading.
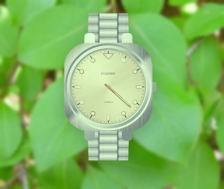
4:22
